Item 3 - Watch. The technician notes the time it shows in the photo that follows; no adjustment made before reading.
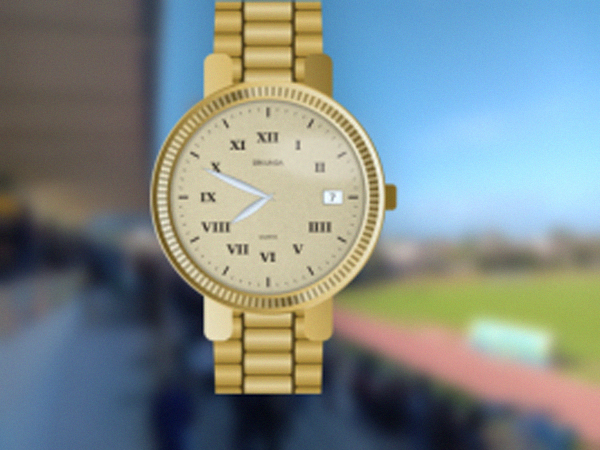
7:49
